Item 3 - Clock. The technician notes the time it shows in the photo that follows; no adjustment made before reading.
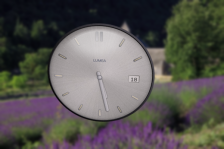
5:28
